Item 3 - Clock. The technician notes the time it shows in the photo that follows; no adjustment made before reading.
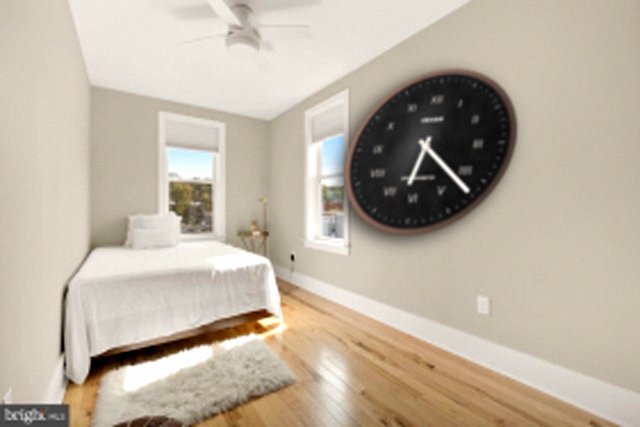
6:22
